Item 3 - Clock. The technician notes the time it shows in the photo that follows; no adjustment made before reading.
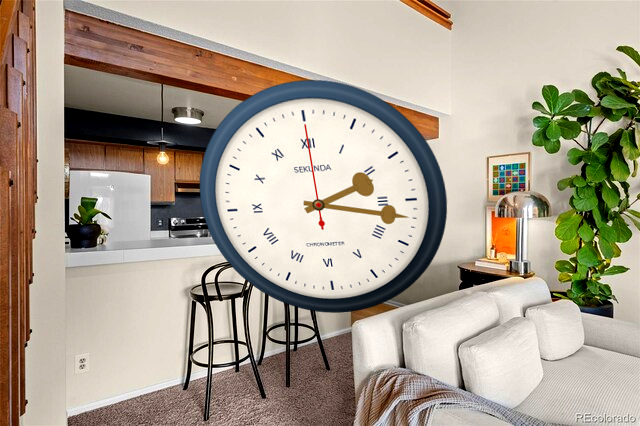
2:17:00
